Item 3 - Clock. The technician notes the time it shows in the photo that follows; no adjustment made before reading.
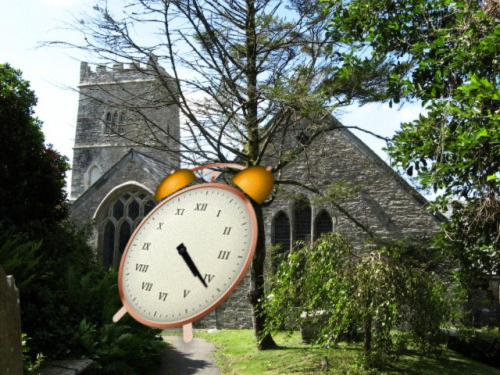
4:21
